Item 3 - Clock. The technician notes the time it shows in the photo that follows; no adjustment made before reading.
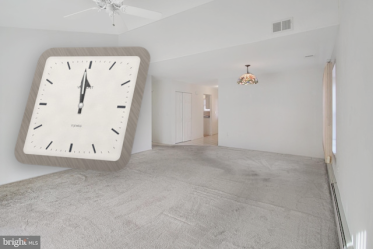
11:59
